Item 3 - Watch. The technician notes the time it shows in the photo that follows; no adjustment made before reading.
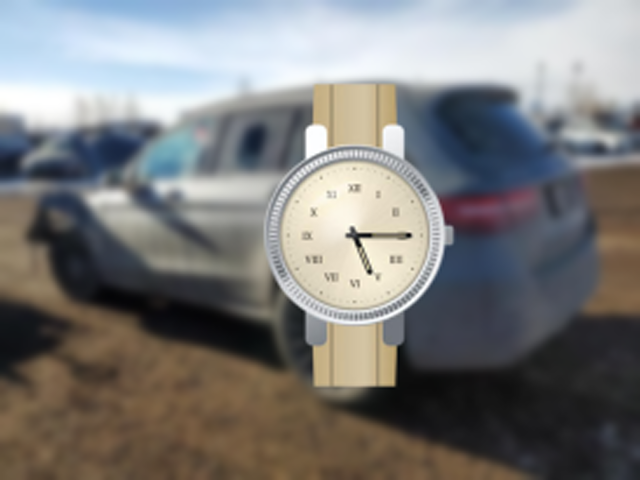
5:15
